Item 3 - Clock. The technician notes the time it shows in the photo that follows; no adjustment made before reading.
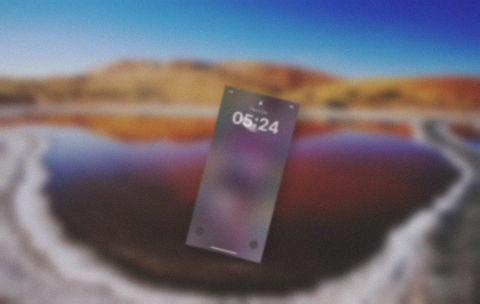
5:24
